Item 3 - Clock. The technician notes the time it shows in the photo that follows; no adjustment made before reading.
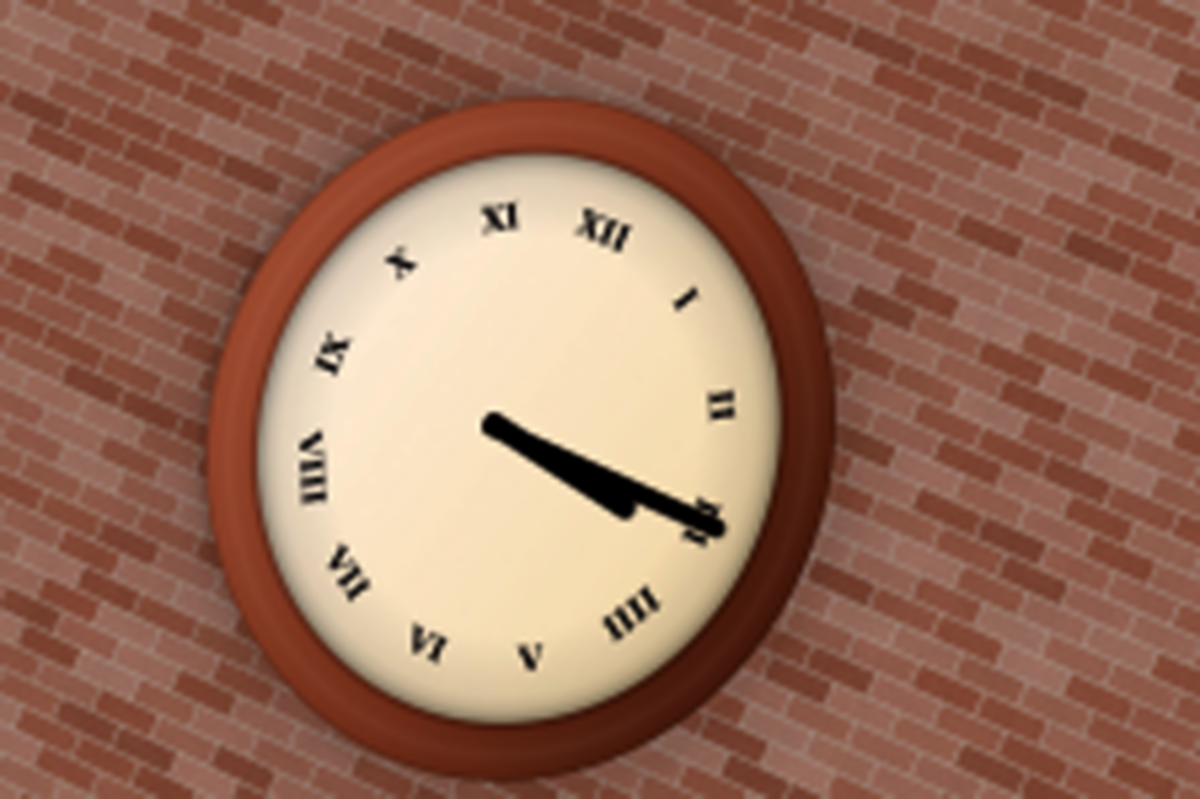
3:15
